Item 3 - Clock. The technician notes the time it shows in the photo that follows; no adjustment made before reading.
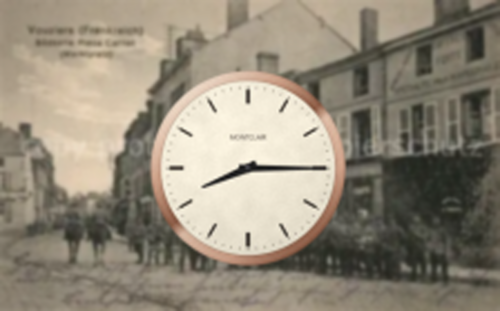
8:15
